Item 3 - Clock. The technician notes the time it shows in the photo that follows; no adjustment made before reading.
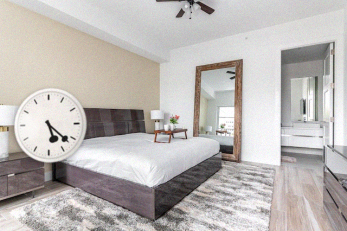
5:22
